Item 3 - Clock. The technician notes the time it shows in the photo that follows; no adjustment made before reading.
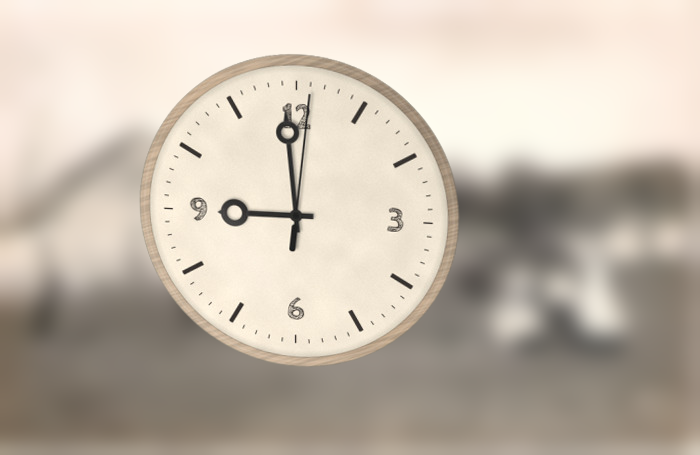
8:59:01
